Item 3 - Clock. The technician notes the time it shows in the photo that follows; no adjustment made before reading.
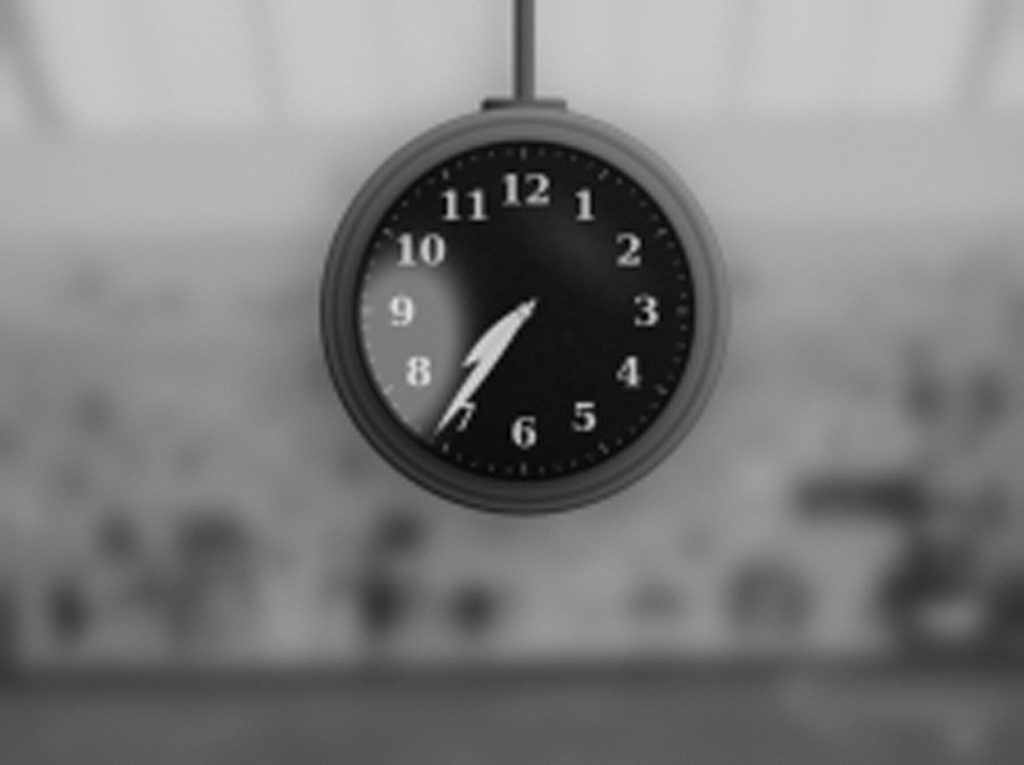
7:36
